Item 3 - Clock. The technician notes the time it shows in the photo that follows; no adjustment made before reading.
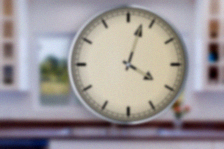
4:03
